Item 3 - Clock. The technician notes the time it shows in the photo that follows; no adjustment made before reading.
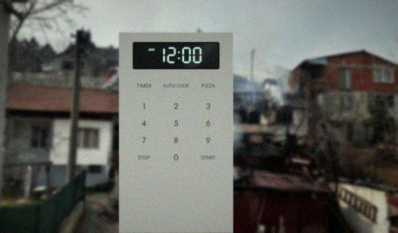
12:00
